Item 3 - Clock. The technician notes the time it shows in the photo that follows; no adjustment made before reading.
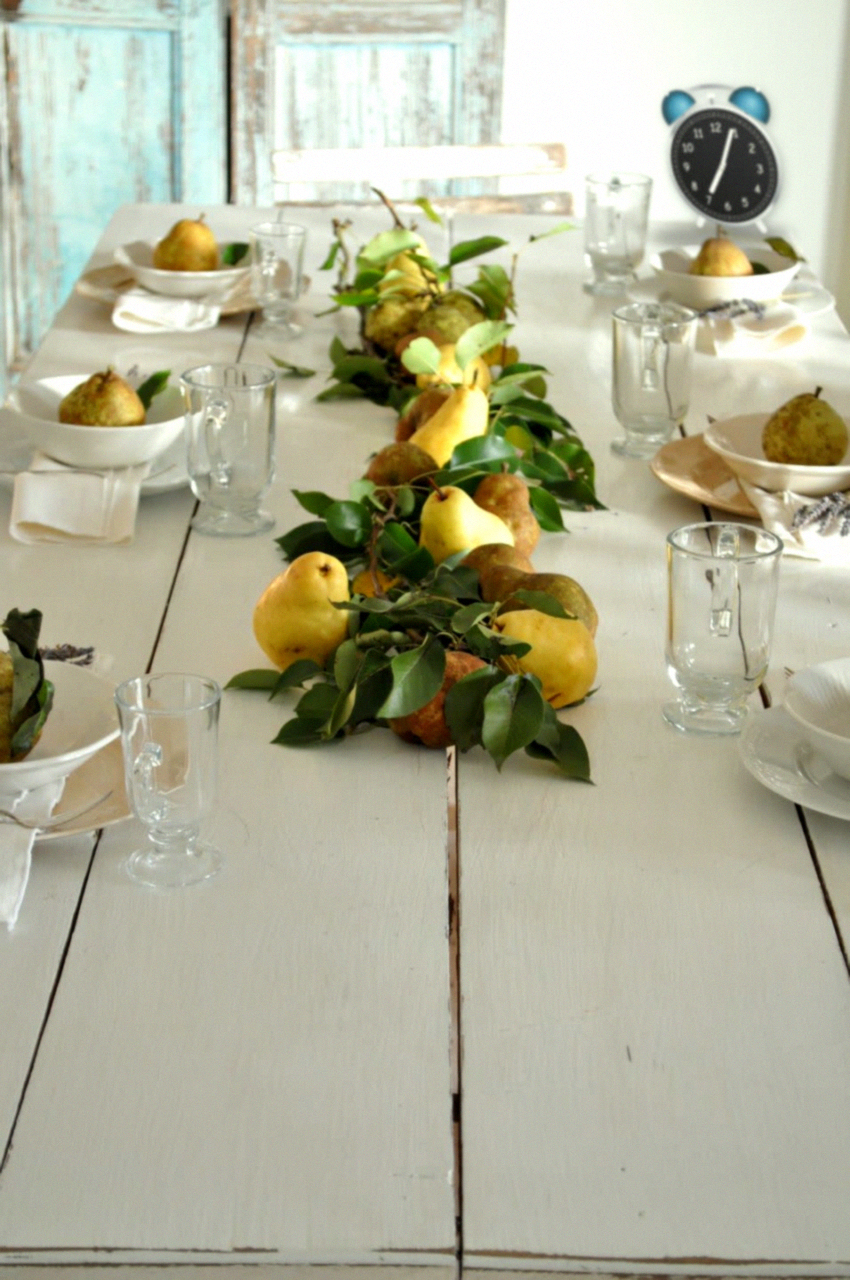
7:04
